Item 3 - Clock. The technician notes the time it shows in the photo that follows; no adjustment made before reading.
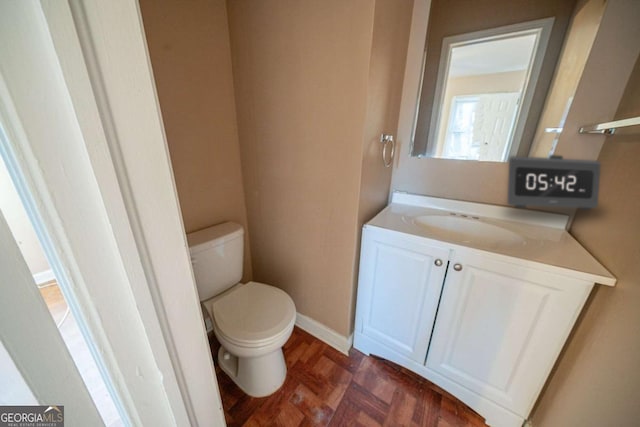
5:42
